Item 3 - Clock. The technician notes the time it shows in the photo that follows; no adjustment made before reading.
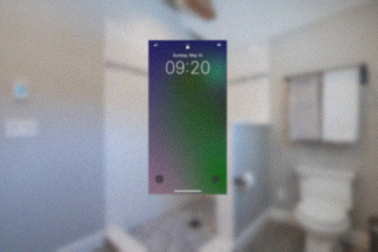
9:20
